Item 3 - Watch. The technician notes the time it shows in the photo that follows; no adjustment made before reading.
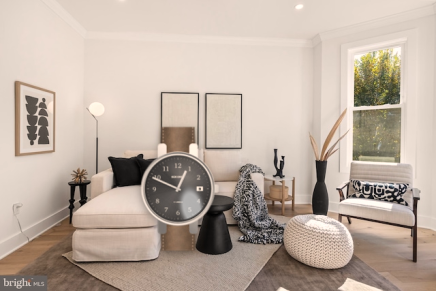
12:49
